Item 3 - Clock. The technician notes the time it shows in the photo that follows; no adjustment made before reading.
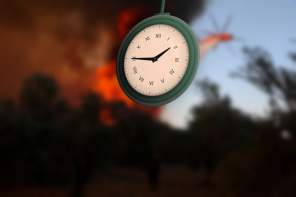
1:45
